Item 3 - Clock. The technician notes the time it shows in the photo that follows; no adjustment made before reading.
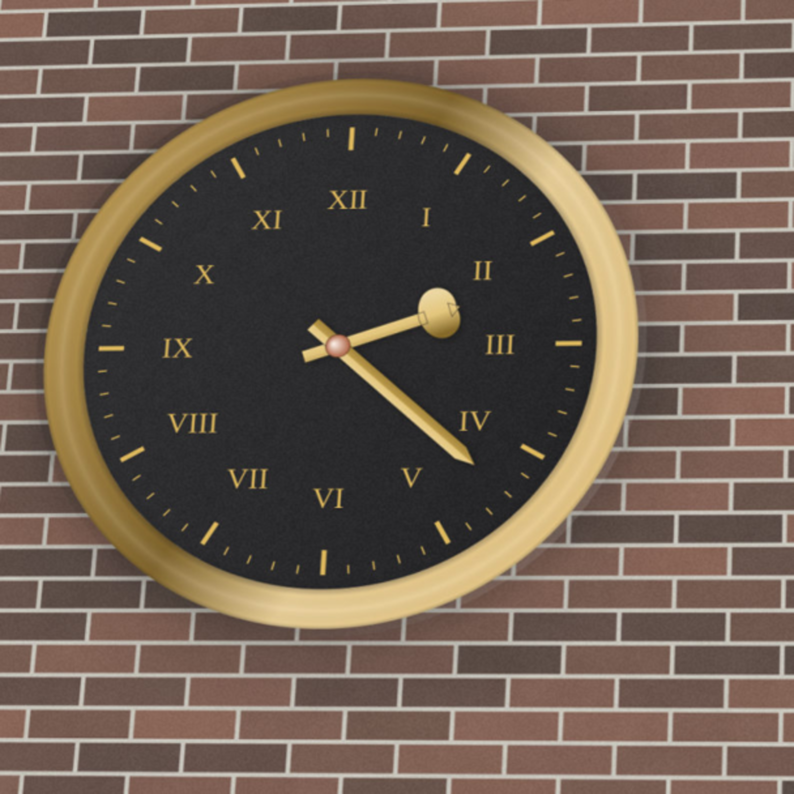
2:22
